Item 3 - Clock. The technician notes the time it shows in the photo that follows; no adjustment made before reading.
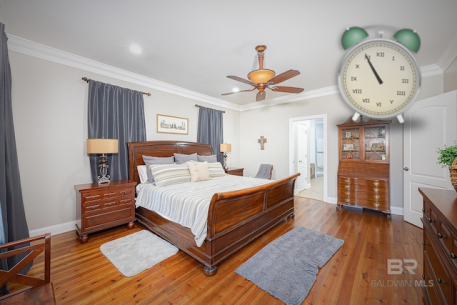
10:55
